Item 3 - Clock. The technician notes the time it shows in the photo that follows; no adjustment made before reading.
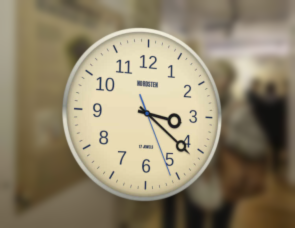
3:21:26
